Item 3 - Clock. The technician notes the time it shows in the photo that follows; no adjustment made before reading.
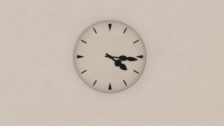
4:16
